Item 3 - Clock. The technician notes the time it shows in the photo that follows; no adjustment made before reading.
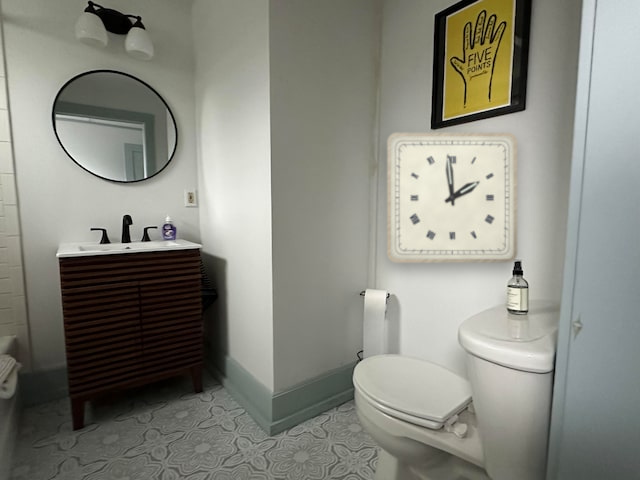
1:59
